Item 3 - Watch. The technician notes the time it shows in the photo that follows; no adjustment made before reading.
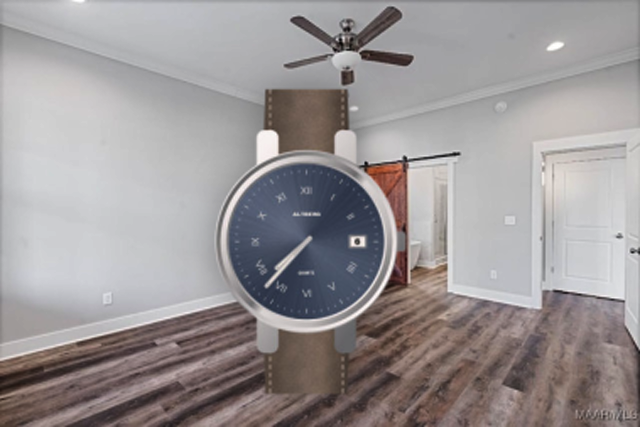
7:37
